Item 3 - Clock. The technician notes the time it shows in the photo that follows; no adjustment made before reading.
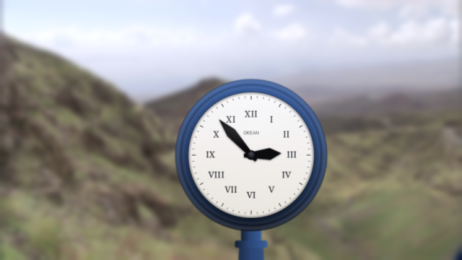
2:53
